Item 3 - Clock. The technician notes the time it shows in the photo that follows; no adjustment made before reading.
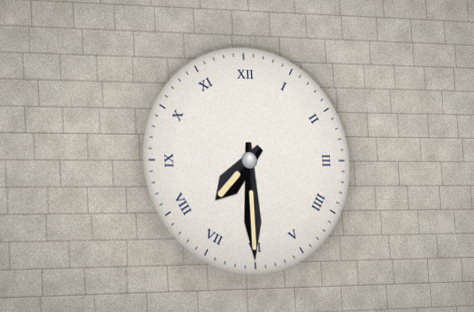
7:30
